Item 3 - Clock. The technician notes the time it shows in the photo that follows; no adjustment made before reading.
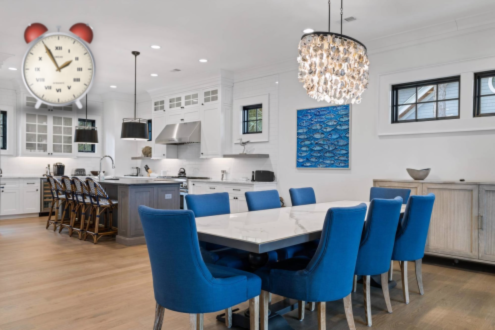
1:55
